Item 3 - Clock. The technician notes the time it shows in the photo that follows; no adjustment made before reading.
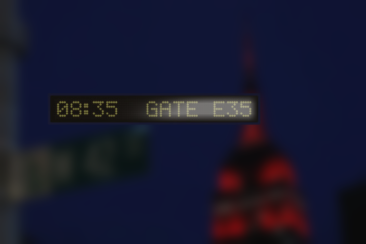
8:35
